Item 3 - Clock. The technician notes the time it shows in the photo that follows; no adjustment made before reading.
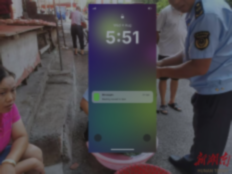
5:51
